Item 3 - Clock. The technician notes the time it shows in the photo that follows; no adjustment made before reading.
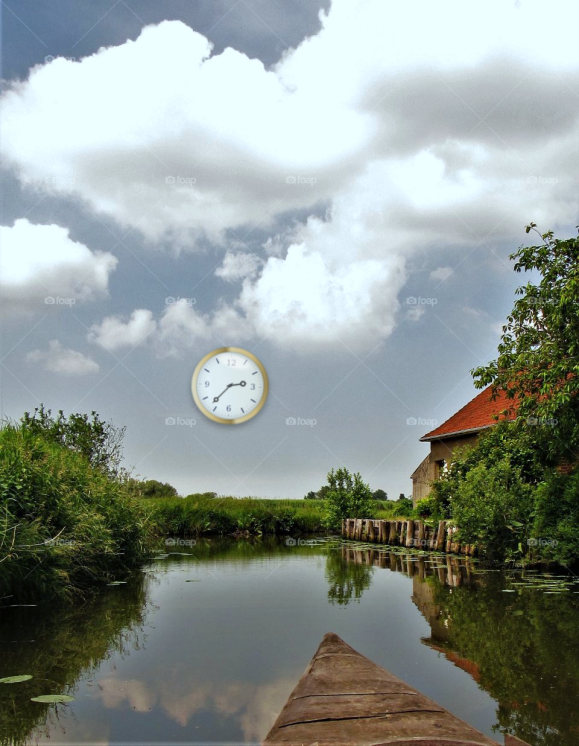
2:37
